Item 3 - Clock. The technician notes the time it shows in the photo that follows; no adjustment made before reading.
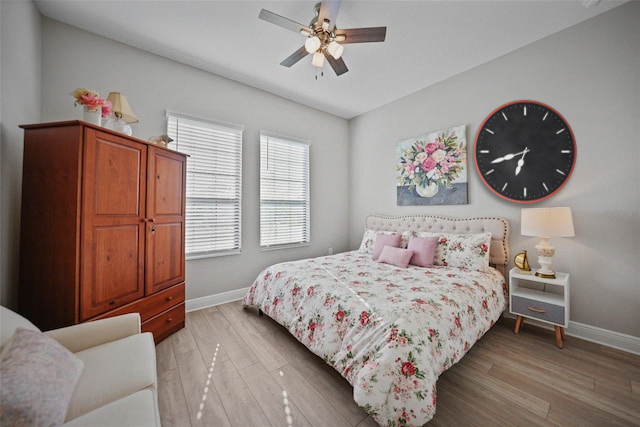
6:42
